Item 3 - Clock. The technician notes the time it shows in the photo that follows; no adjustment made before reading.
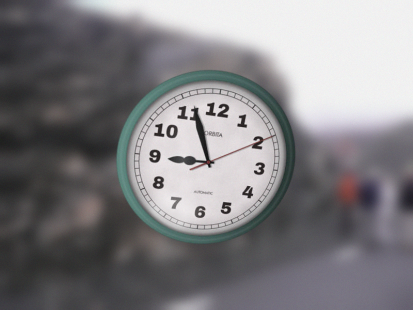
8:56:10
